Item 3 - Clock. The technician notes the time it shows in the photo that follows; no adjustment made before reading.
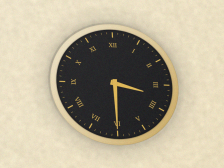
3:30
